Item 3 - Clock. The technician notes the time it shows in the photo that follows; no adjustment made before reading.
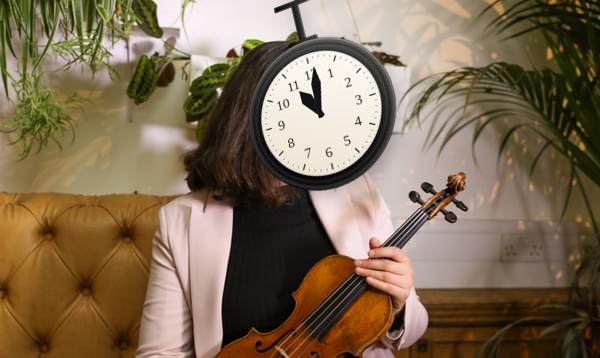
11:01
